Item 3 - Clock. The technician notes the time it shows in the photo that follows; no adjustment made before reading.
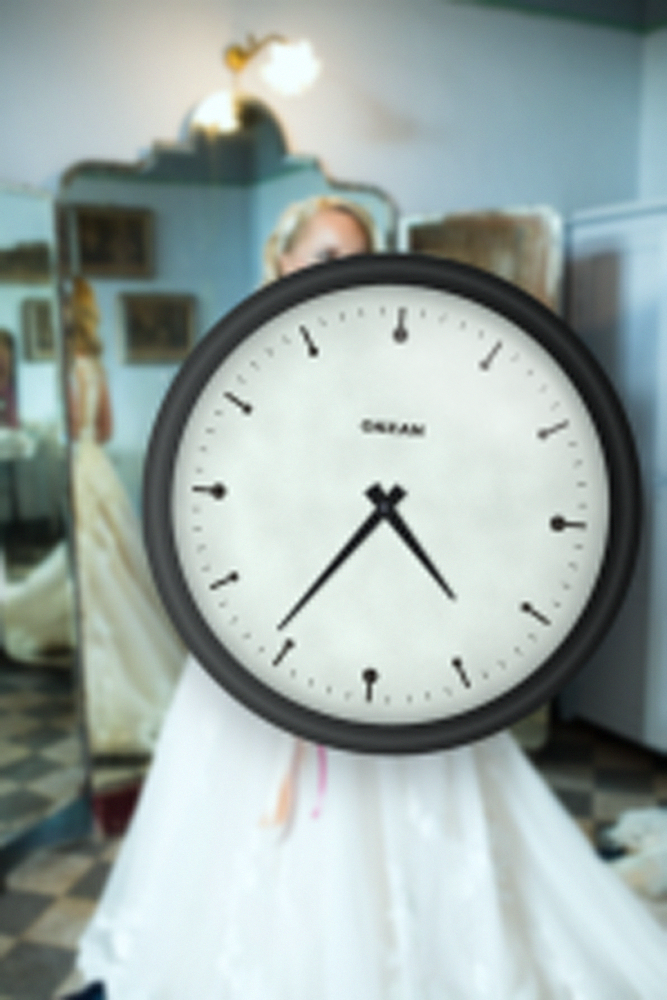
4:36
